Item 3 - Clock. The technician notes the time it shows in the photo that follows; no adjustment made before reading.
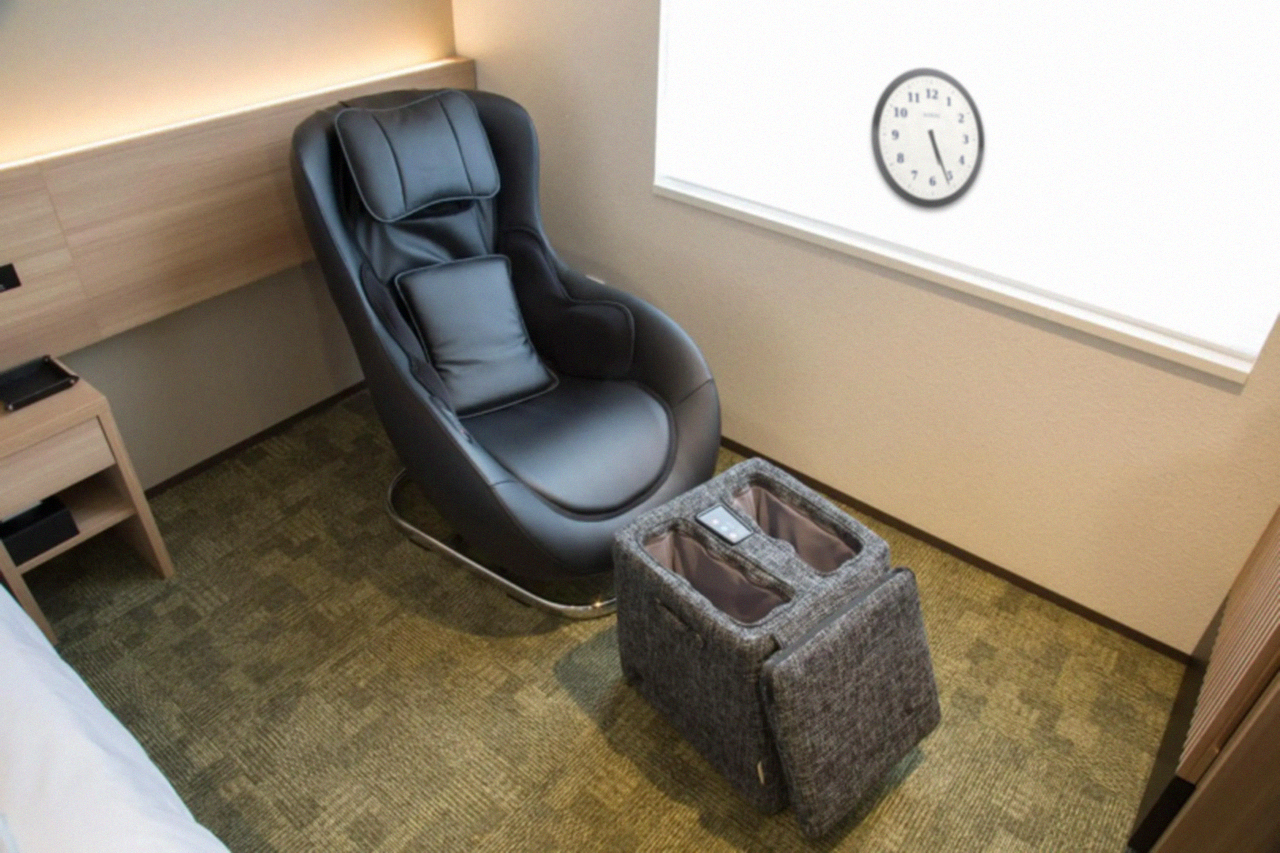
5:26
